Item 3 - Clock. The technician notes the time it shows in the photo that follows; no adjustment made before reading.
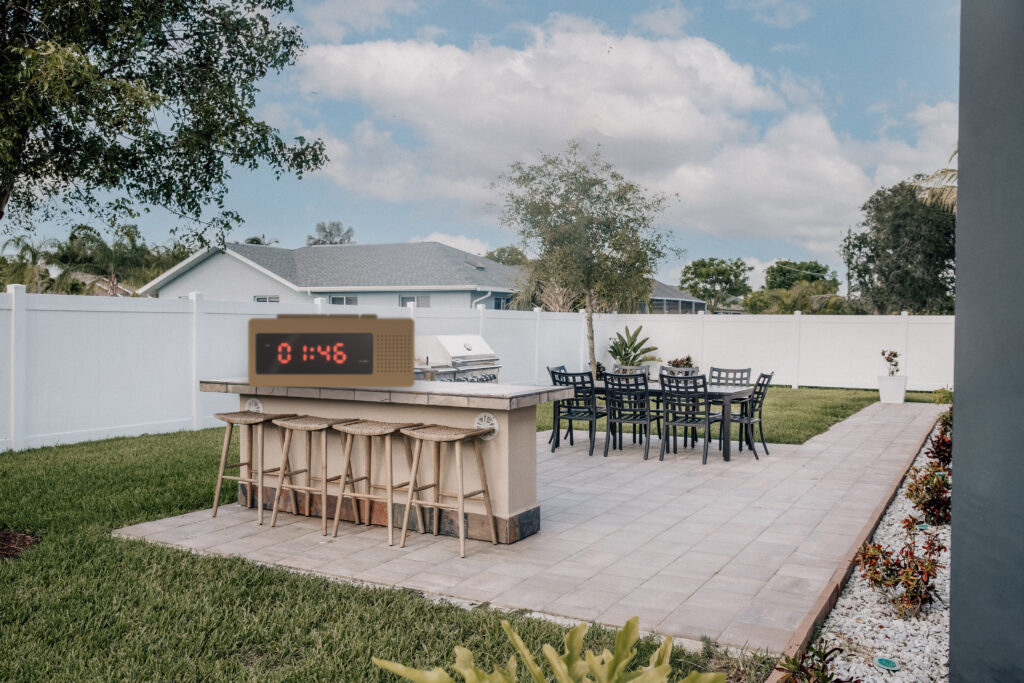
1:46
